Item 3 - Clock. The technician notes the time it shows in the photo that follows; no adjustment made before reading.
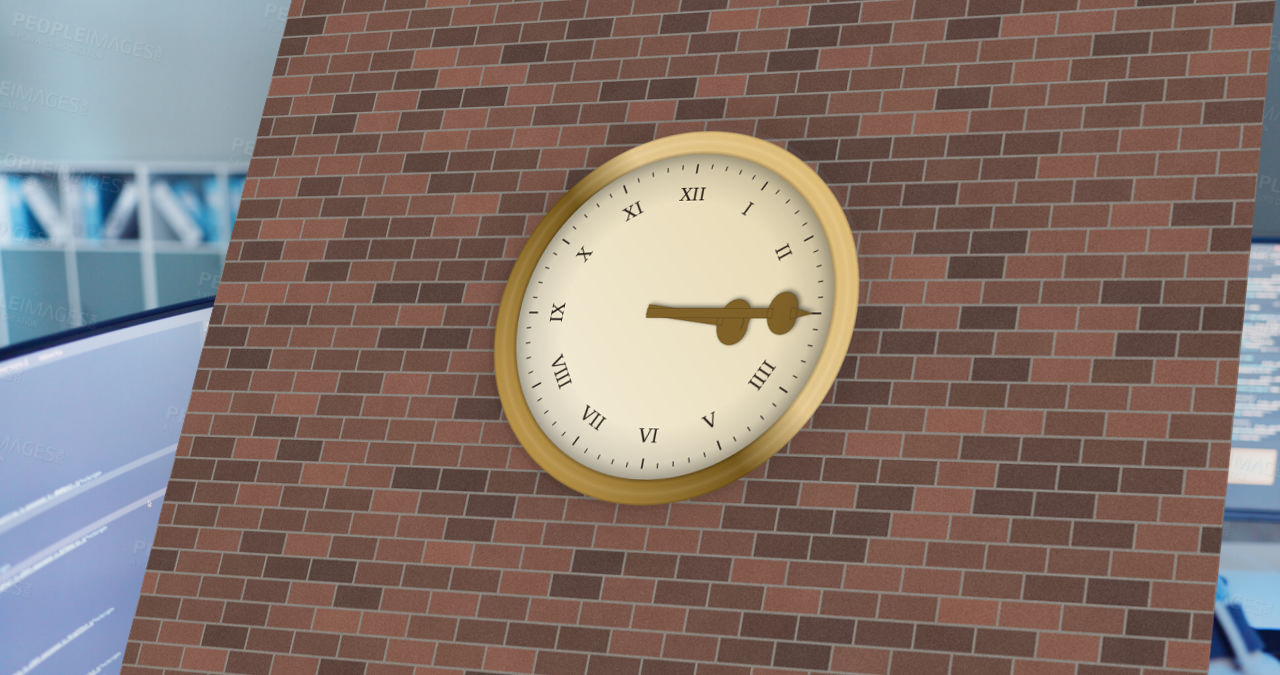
3:15
